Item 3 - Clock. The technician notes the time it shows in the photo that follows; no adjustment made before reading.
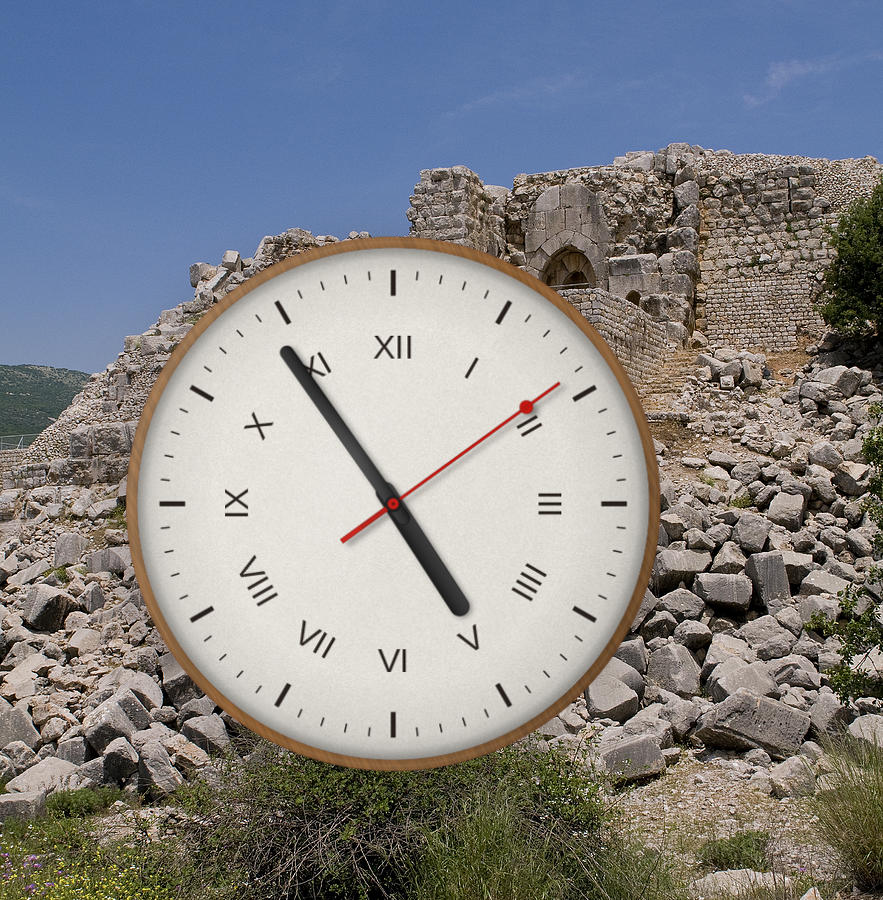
4:54:09
